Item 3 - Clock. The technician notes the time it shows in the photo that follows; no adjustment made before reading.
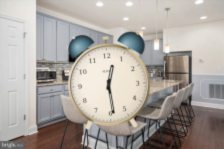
12:29
